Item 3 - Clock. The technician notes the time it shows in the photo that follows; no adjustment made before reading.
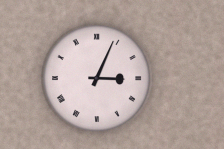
3:04
